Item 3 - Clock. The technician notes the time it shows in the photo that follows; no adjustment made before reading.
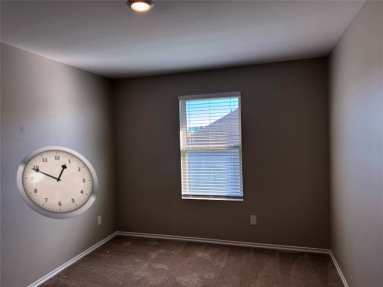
12:49
